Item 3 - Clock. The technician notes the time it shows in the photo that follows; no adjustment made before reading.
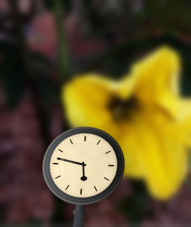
5:47
